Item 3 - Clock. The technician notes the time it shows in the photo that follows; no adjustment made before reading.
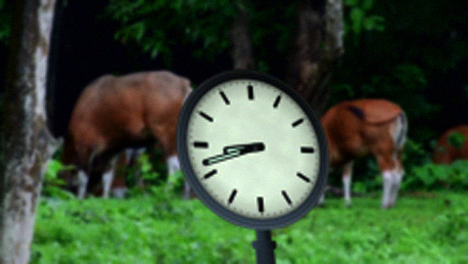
8:42
